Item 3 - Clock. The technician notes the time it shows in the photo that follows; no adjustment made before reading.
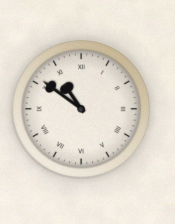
10:51
